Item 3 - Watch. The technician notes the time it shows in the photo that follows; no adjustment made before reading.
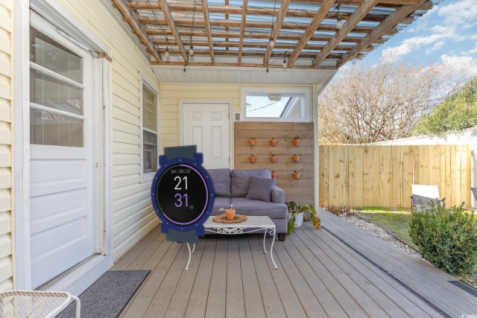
21:31
